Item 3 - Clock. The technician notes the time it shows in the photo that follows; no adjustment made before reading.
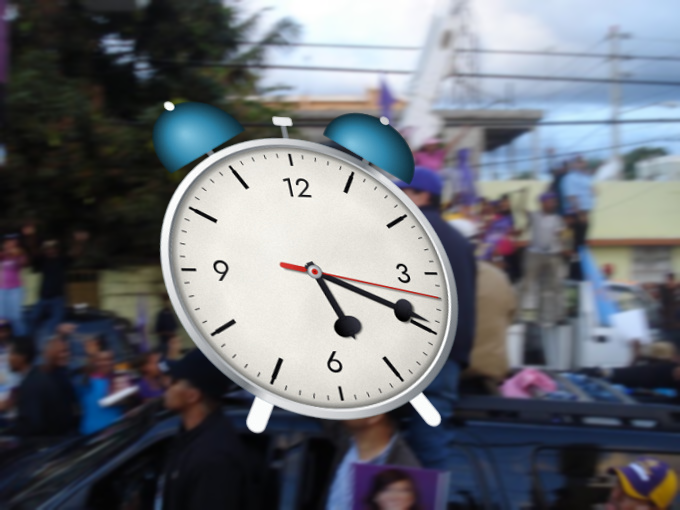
5:19:17
